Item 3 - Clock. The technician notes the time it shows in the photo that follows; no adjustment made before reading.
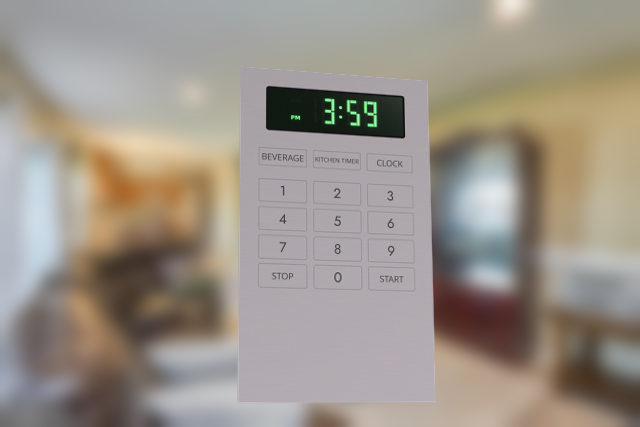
3:59
